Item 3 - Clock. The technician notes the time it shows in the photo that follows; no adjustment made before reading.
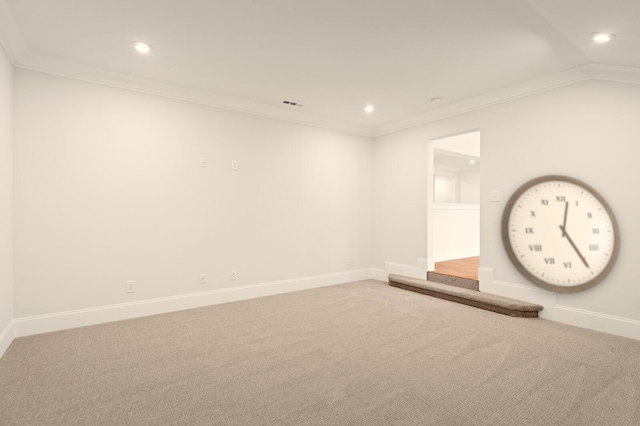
12:25
